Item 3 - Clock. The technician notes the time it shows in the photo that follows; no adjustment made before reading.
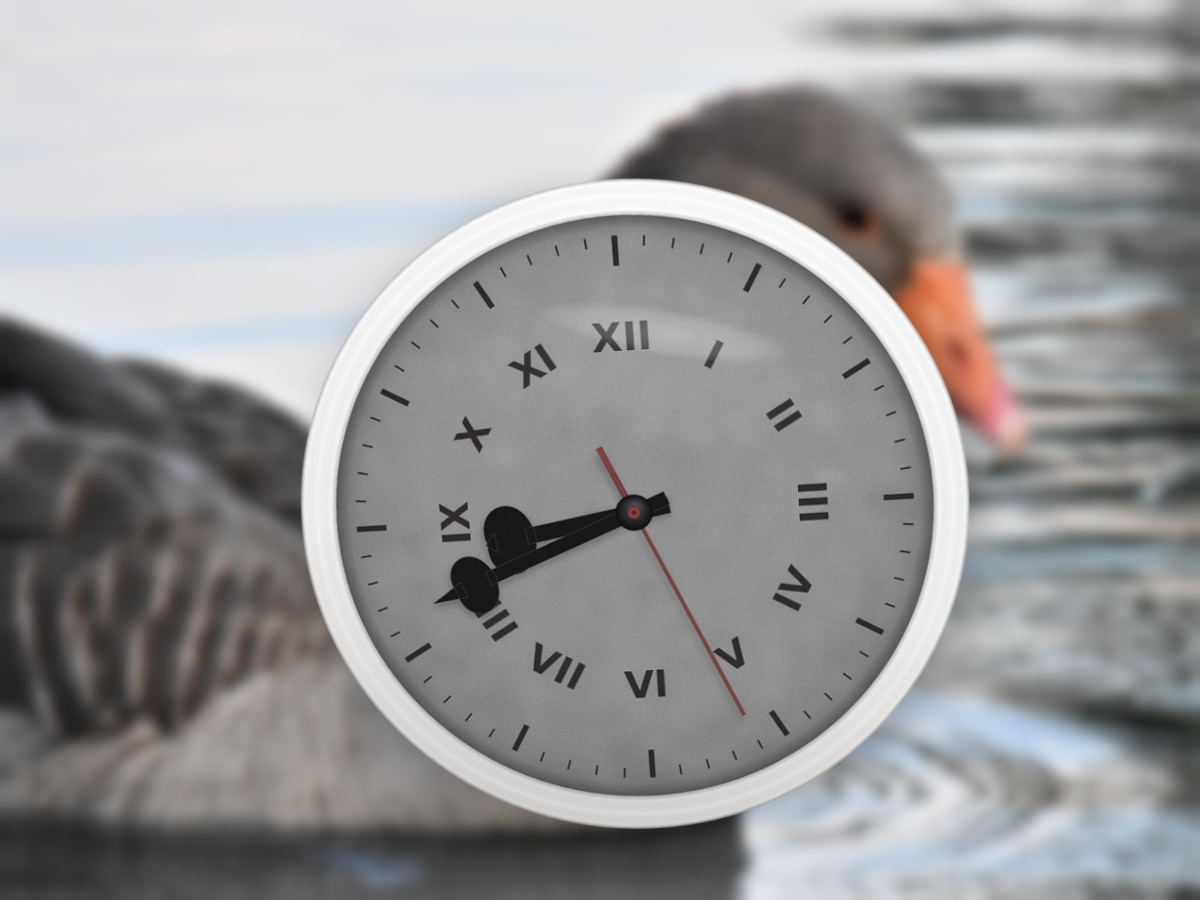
8:41:26
